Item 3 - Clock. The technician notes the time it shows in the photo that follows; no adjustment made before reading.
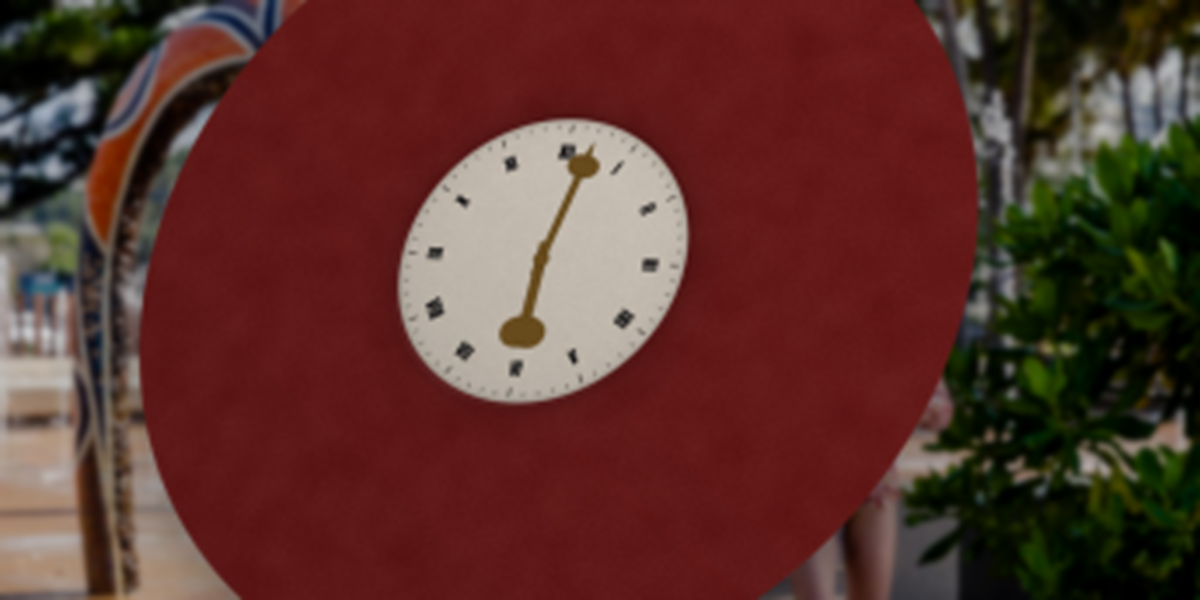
6:02
